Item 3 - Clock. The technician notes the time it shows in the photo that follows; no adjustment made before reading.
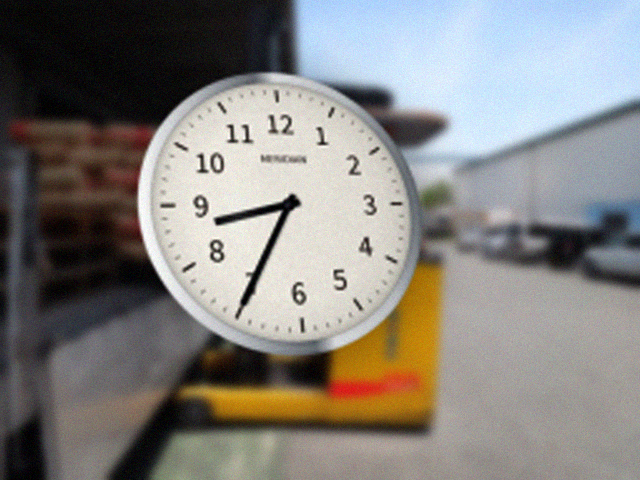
8:35
